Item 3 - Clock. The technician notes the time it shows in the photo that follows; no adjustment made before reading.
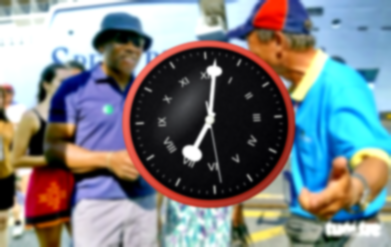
7:01:29
